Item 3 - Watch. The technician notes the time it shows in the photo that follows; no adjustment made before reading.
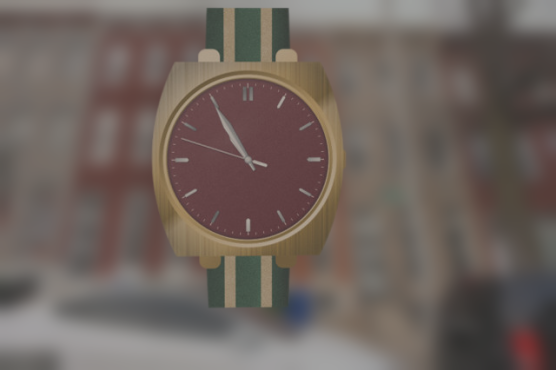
10:54:48
